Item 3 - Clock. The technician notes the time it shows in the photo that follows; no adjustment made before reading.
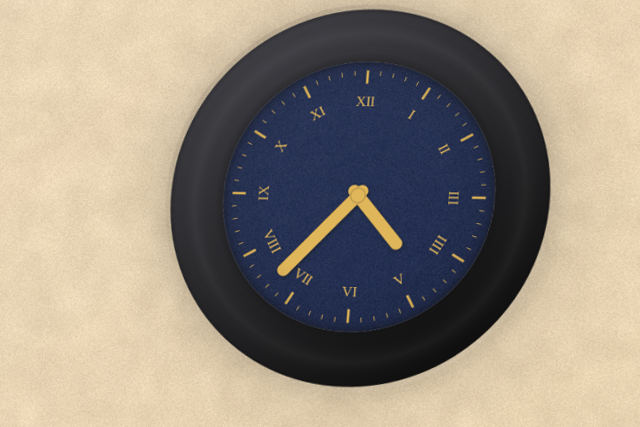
4:37
